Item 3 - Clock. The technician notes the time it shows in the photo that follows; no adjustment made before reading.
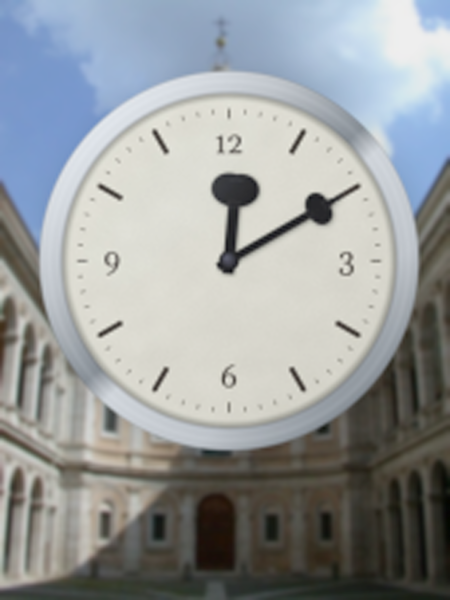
12:10
